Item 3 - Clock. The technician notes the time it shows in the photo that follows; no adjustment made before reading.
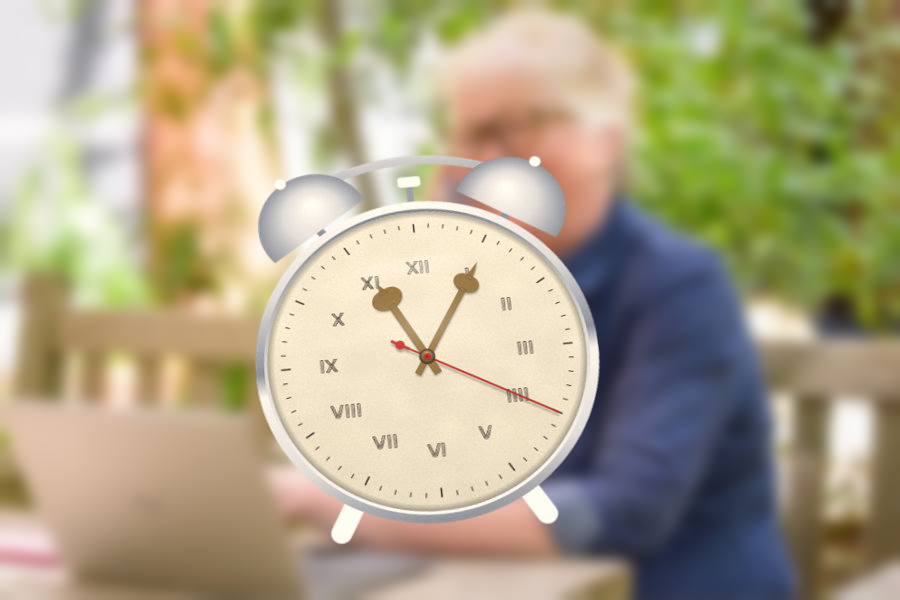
11:05:20
